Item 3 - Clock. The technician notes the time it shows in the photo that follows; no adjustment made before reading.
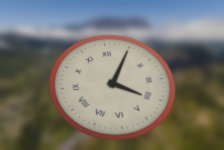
4:05
